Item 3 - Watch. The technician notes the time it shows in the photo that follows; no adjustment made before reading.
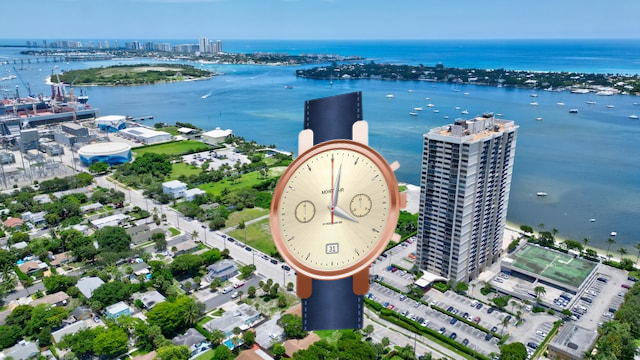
4:02
